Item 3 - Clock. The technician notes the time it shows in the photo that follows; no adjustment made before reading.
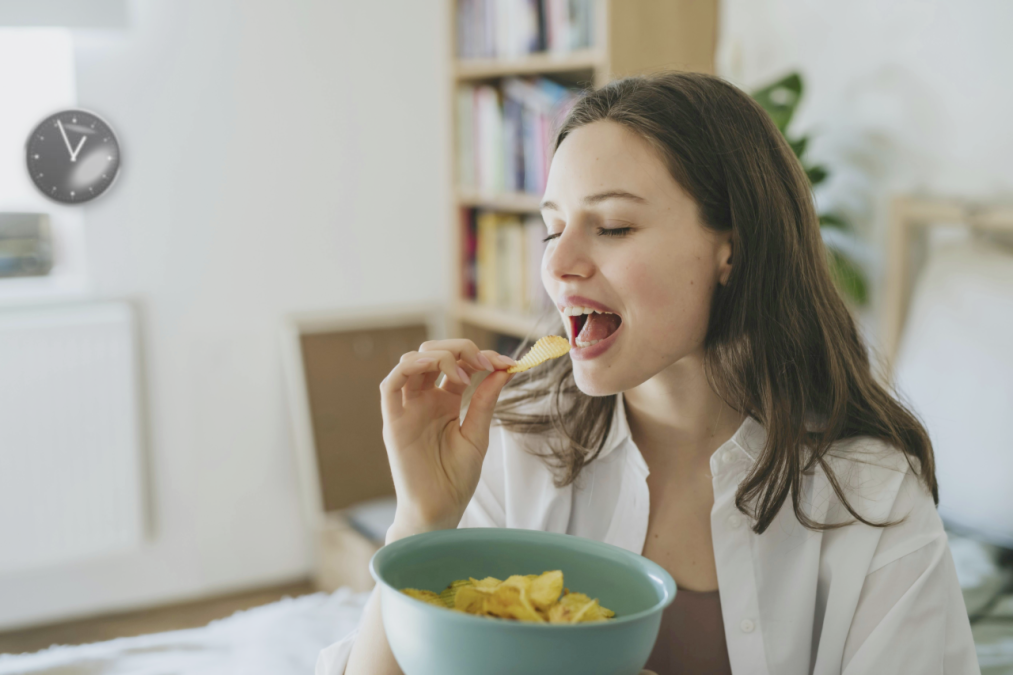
12:56
